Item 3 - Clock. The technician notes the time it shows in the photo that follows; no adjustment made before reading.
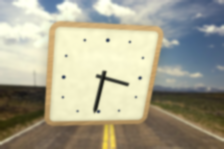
3:31
